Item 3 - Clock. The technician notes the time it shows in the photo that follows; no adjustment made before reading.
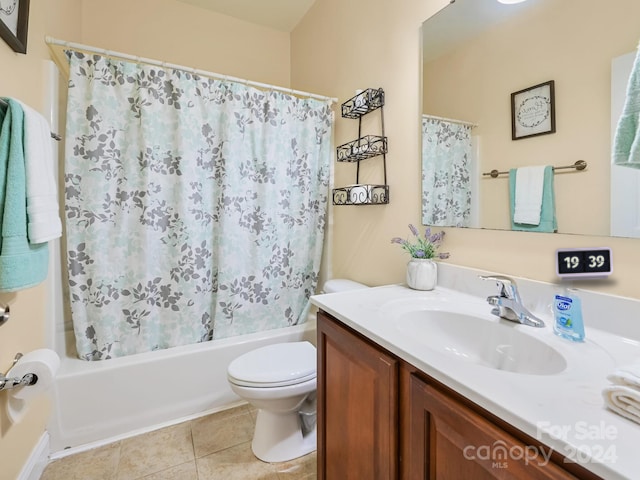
19:39
